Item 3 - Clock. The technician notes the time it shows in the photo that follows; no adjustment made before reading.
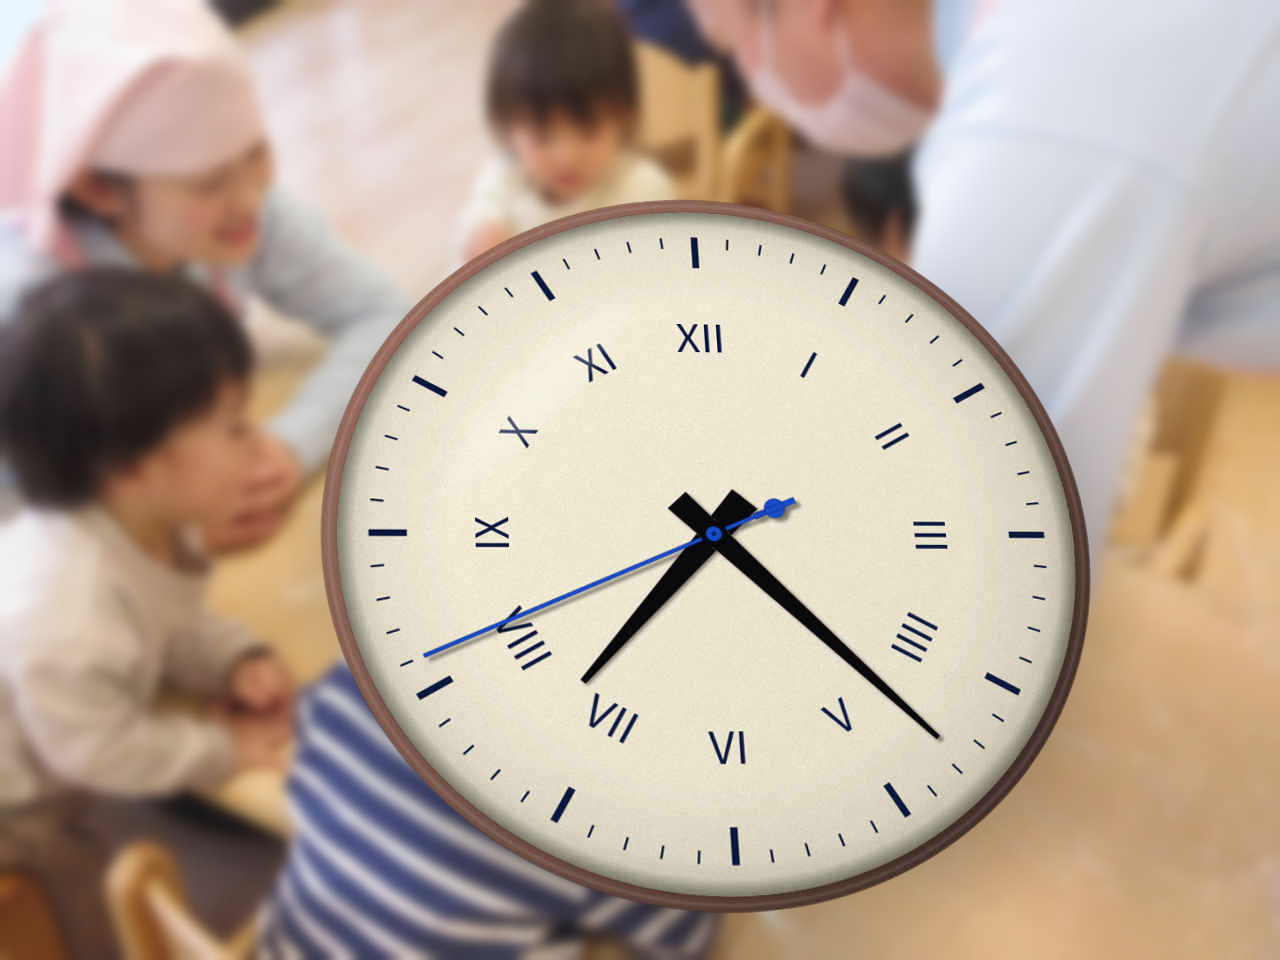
7:22:41
